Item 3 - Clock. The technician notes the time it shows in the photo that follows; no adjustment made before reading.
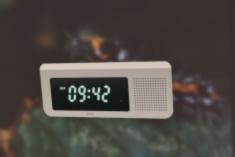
9:42
